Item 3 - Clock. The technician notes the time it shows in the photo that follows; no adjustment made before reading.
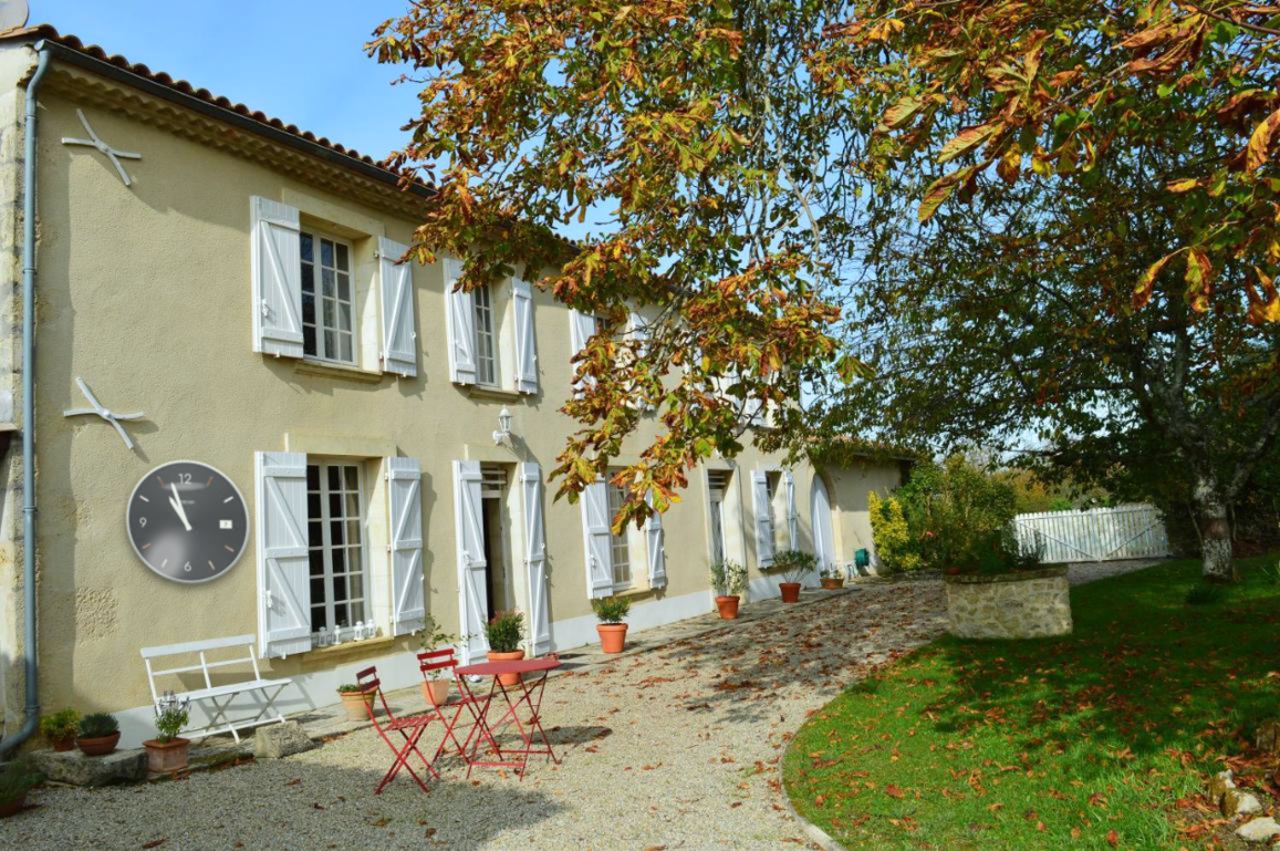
10:57
